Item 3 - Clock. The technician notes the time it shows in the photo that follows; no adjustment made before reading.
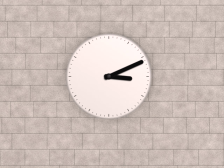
3:11
